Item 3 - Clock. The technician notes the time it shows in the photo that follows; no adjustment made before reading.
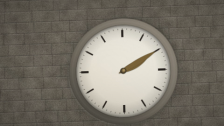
2:10
